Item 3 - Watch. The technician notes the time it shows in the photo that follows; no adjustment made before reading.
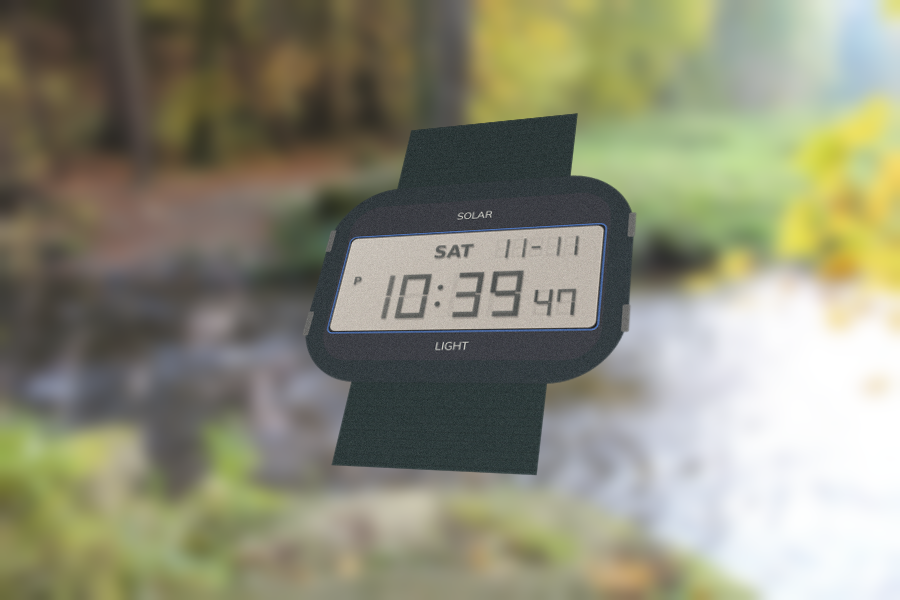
10:39:47
